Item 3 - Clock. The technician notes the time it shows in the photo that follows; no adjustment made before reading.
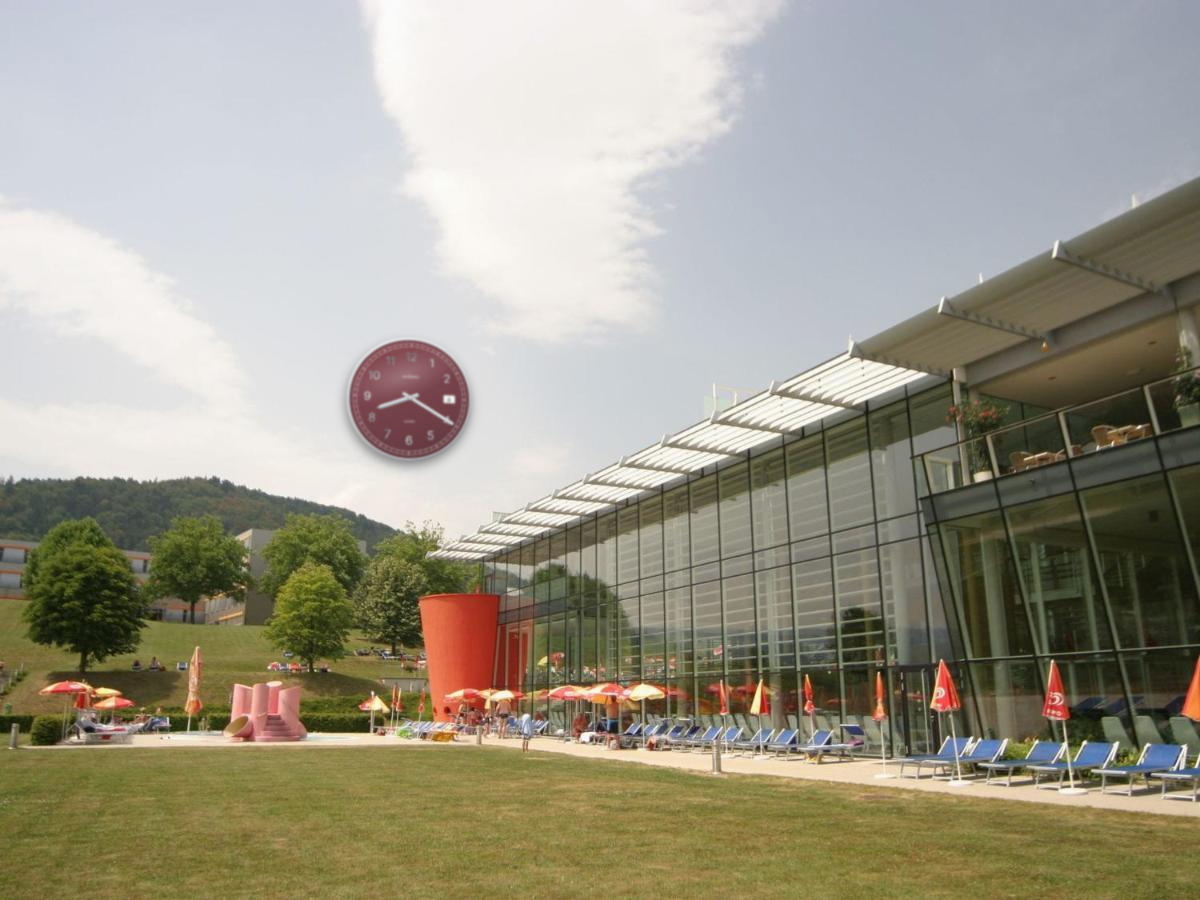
8:20
